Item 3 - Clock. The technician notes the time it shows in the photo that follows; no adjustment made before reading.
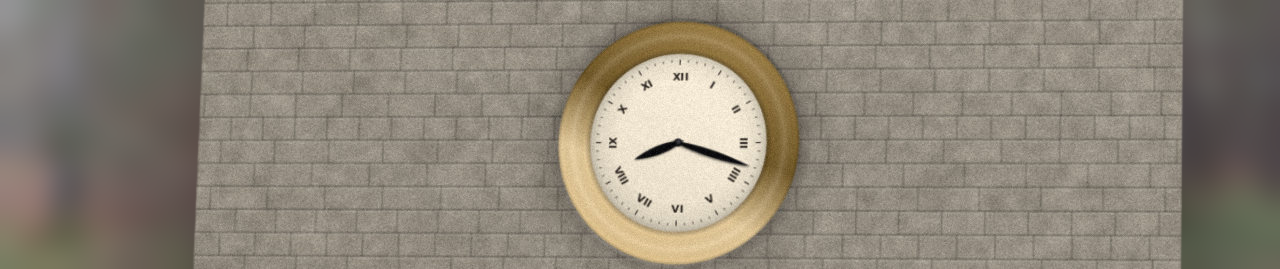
8:18
